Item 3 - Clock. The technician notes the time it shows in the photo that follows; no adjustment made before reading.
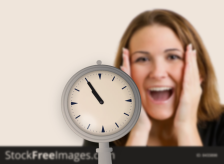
10:55
